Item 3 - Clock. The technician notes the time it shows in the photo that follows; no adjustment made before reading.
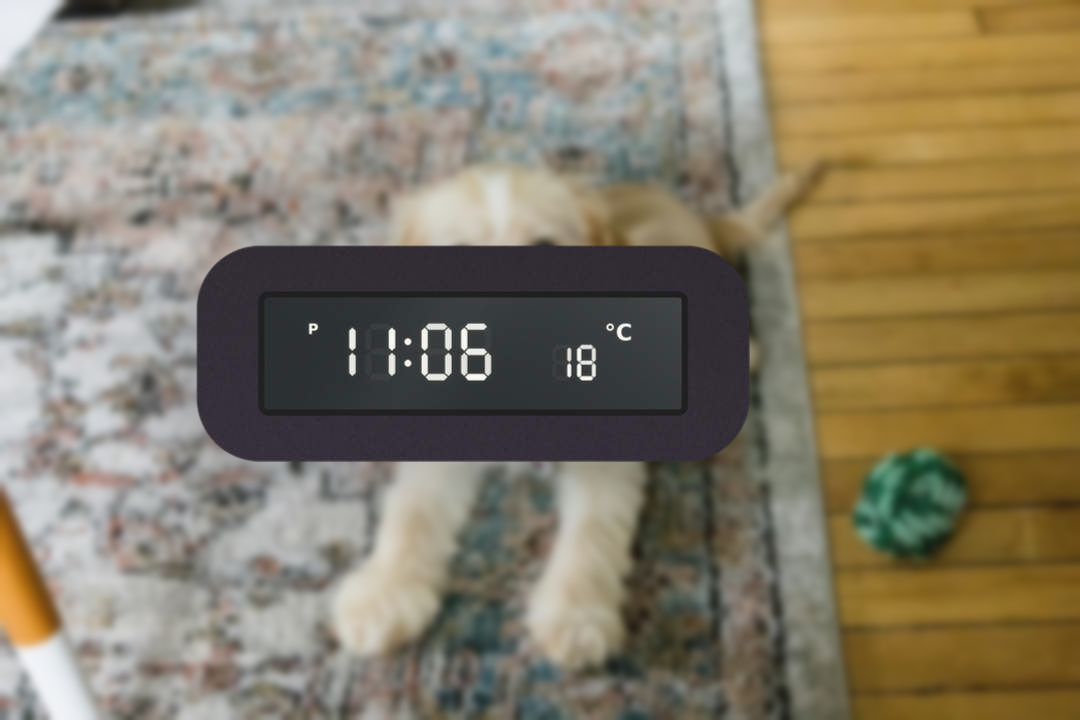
11:06
